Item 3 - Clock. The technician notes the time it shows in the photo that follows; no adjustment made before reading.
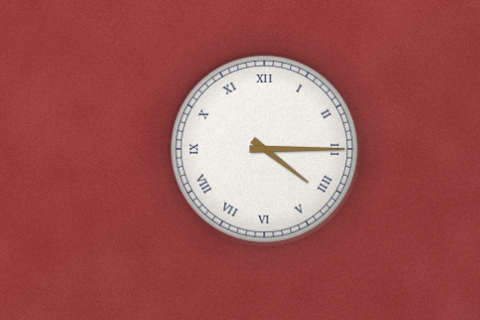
4:15
